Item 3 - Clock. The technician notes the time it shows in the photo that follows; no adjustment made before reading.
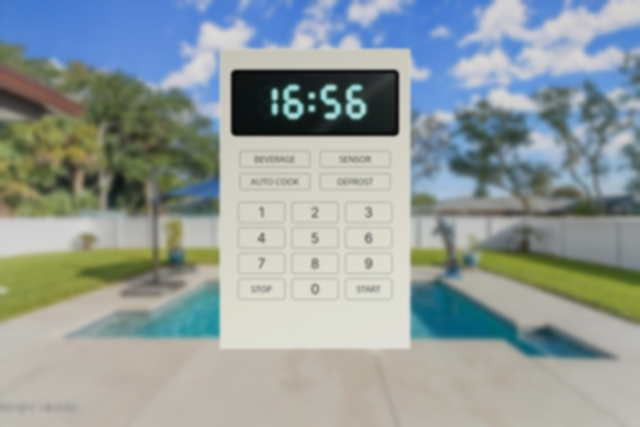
16:56
